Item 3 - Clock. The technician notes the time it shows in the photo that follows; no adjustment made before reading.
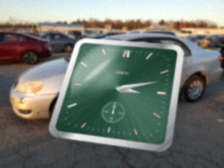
3:12
